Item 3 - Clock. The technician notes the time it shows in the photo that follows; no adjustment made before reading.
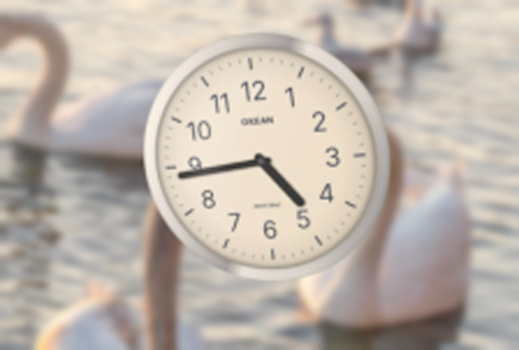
4:44
